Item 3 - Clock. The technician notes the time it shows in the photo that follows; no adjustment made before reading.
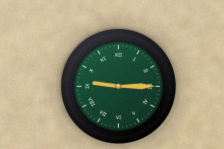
9:15
